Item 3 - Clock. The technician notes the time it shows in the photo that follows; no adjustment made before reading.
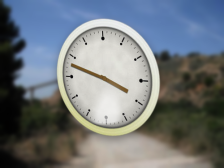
3:48
